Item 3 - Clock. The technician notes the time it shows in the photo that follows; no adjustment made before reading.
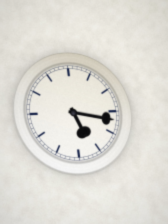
5:17
